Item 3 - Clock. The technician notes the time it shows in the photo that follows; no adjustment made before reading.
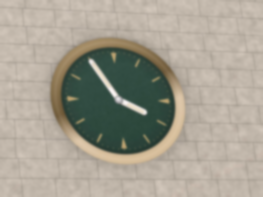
3:55
